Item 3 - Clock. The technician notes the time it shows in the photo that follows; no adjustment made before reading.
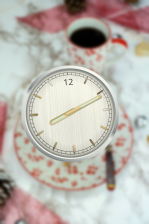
8:11
